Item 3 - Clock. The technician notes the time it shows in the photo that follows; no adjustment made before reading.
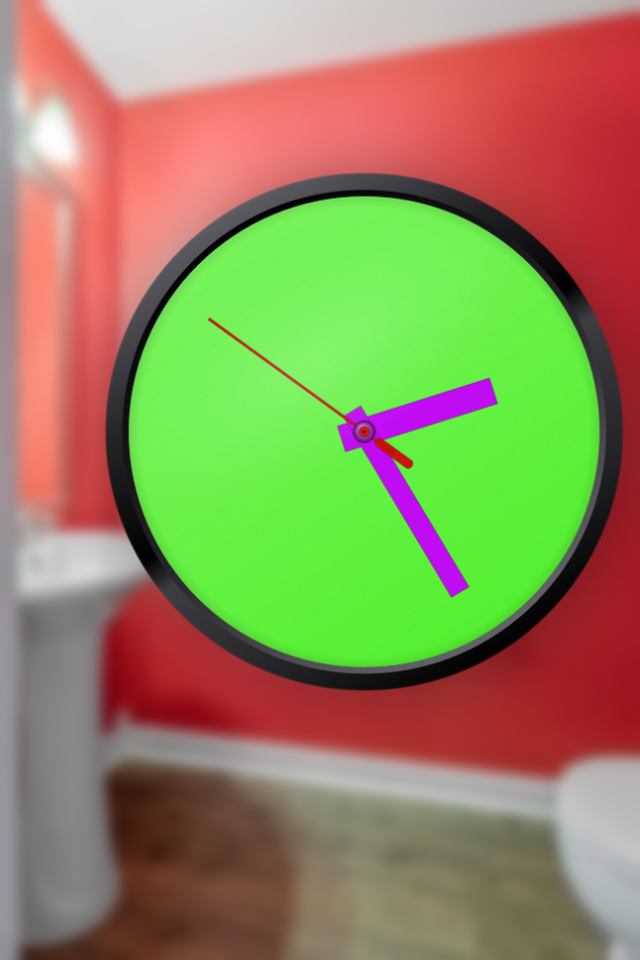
2:24:51
